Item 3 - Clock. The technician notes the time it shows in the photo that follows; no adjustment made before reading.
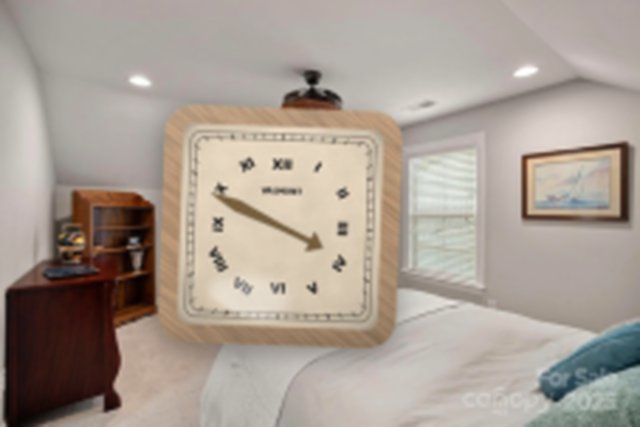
3:49
